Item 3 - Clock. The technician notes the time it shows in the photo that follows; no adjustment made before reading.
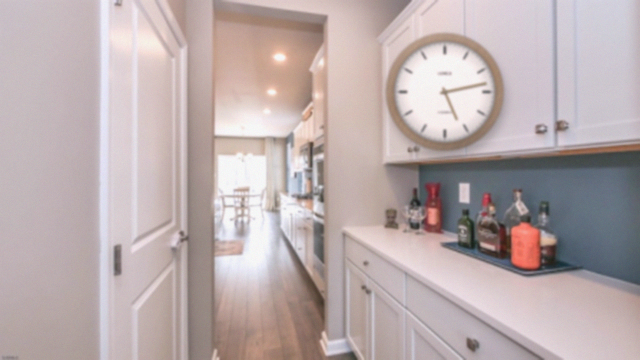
5:13
